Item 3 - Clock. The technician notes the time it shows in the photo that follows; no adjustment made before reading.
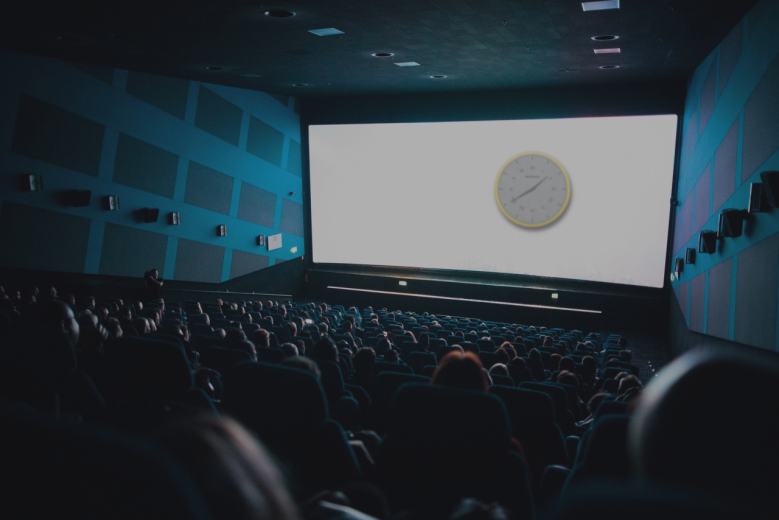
1:40
